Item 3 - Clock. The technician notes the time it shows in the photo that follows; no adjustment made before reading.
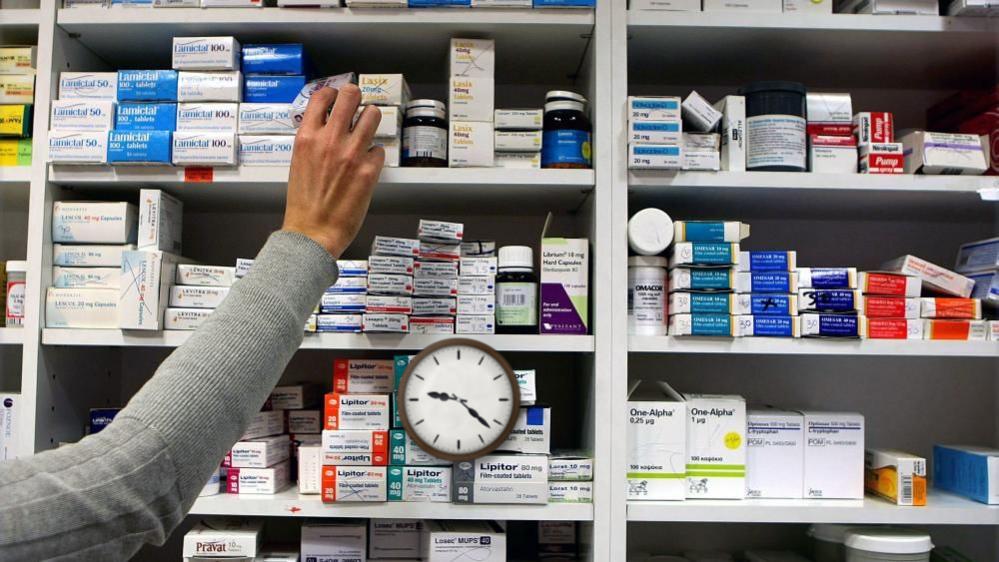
9:22
